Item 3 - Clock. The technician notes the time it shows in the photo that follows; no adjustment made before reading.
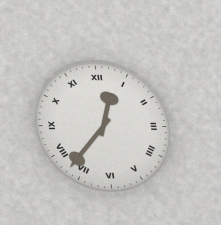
12:37
